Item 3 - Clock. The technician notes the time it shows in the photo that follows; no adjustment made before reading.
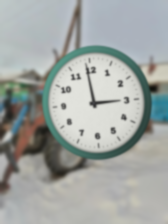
2:59
